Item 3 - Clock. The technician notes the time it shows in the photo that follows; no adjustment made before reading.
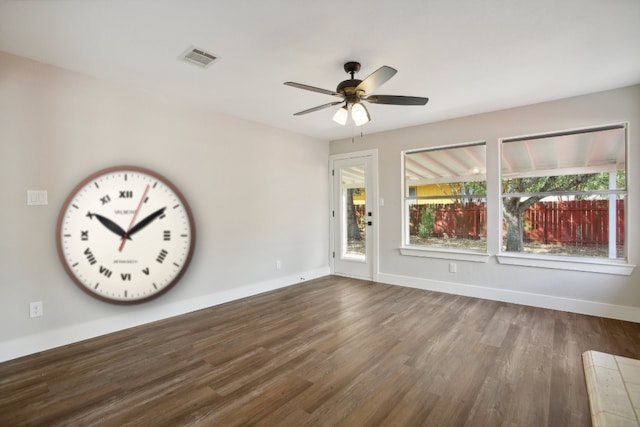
10:09:04
